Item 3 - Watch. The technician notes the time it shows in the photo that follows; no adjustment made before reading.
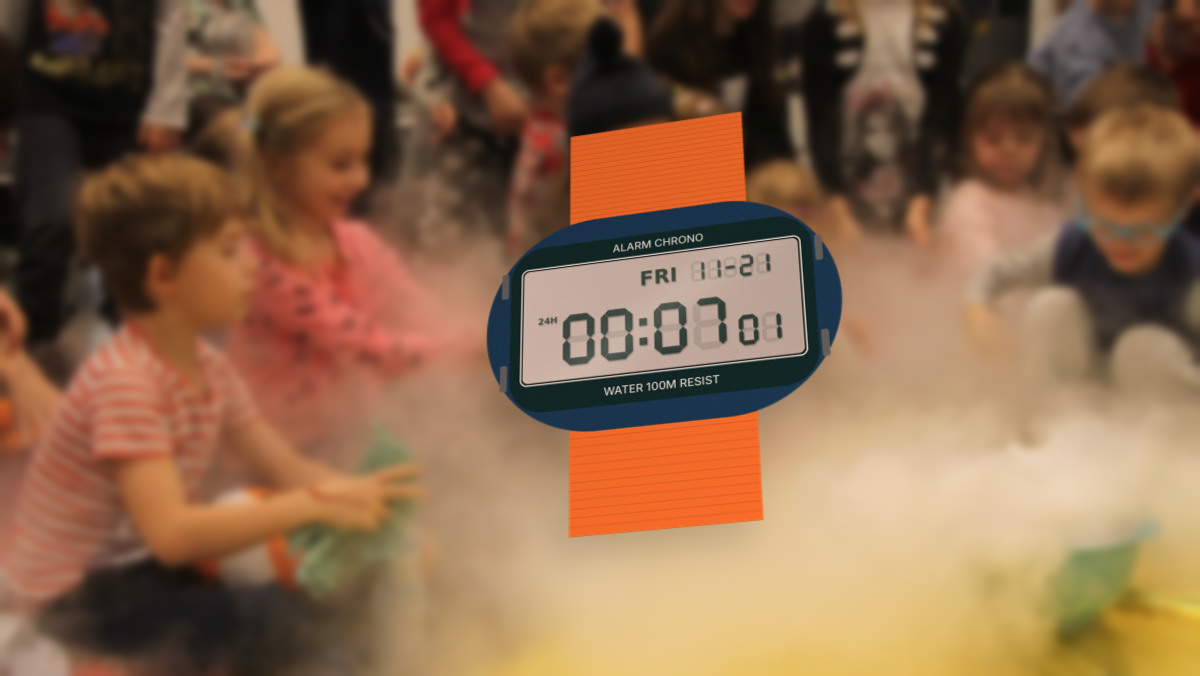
0:07:01
